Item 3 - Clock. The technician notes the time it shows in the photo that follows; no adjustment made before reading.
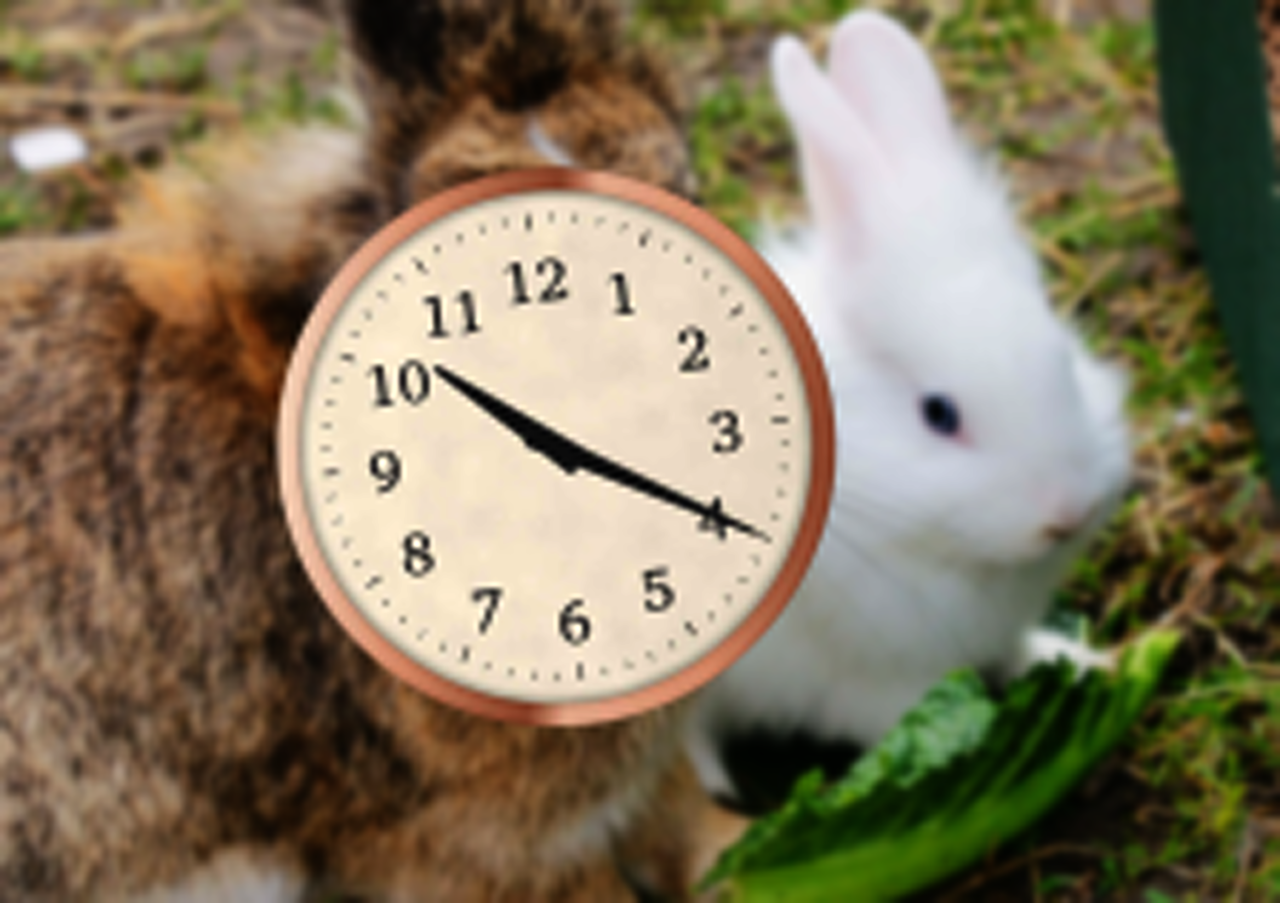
10:20
